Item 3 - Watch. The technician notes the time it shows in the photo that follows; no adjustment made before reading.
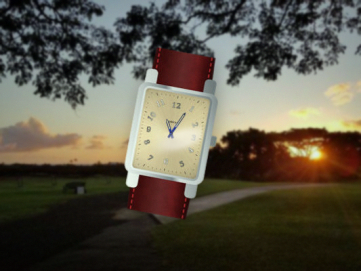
11:04
